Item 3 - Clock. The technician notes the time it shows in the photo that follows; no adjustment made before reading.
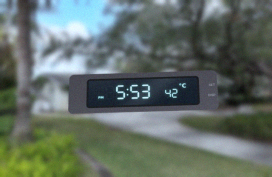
5:53
